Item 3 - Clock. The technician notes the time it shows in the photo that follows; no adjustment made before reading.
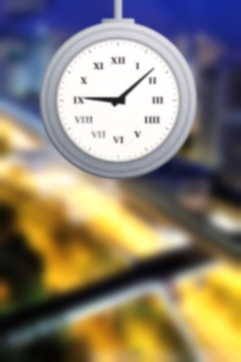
9:08
